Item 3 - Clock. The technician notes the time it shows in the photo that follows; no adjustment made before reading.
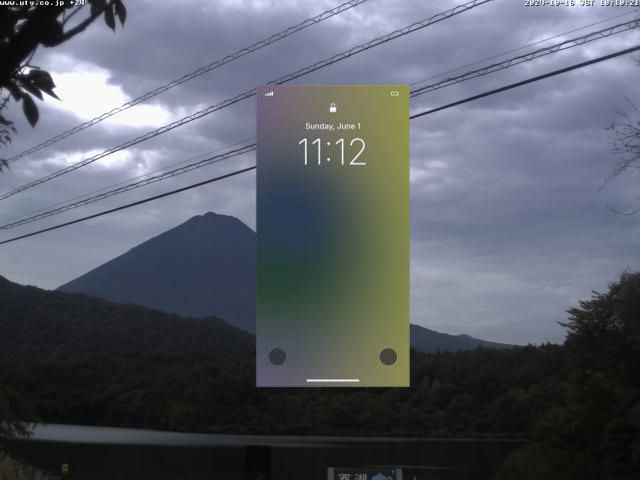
11:12
